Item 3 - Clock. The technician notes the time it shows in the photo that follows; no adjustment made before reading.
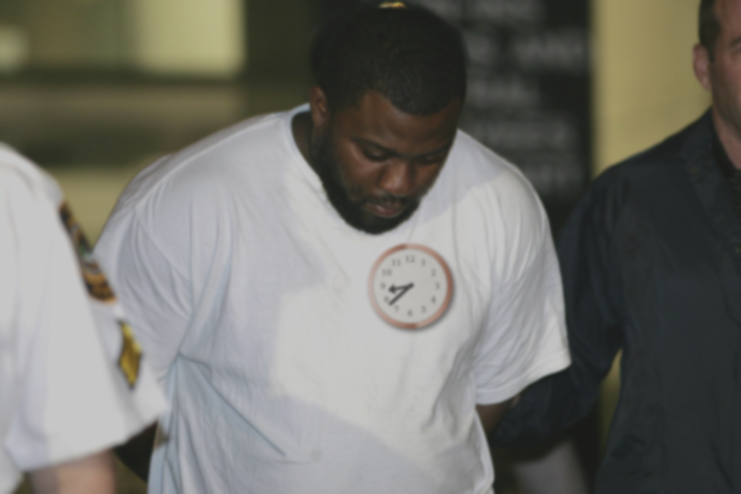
8:38
